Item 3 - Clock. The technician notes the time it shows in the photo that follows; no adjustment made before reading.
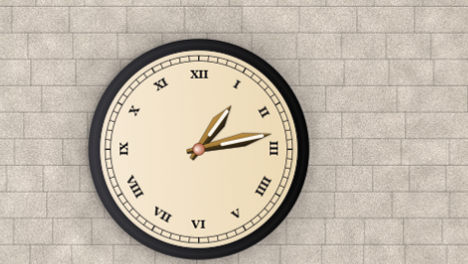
1:13
